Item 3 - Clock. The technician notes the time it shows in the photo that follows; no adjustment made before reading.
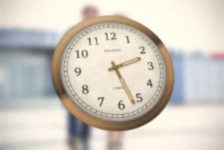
2:27
